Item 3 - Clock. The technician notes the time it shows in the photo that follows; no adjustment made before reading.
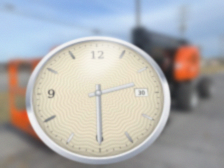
2:30
